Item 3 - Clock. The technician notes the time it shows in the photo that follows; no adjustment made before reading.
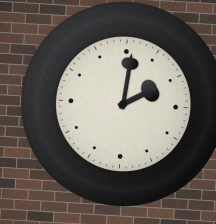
2:01
